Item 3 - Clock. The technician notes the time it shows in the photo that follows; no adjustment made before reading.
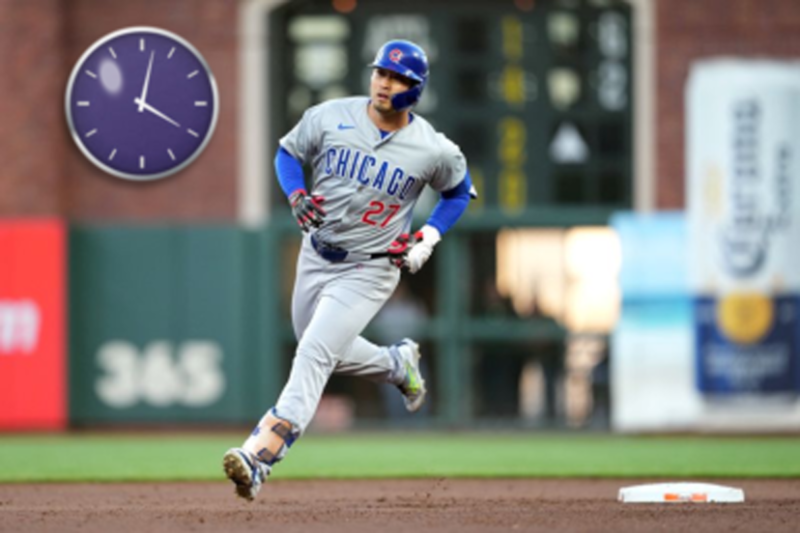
4:02
